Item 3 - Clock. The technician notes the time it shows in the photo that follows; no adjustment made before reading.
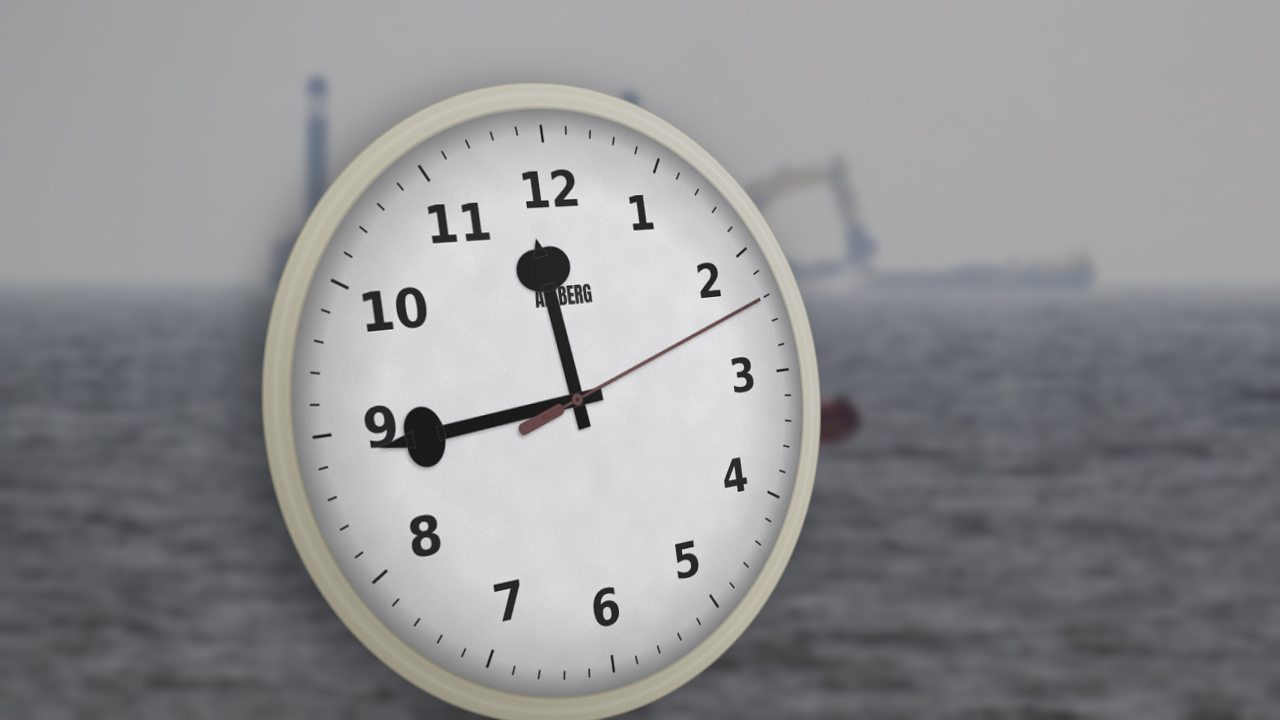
11:44:12
